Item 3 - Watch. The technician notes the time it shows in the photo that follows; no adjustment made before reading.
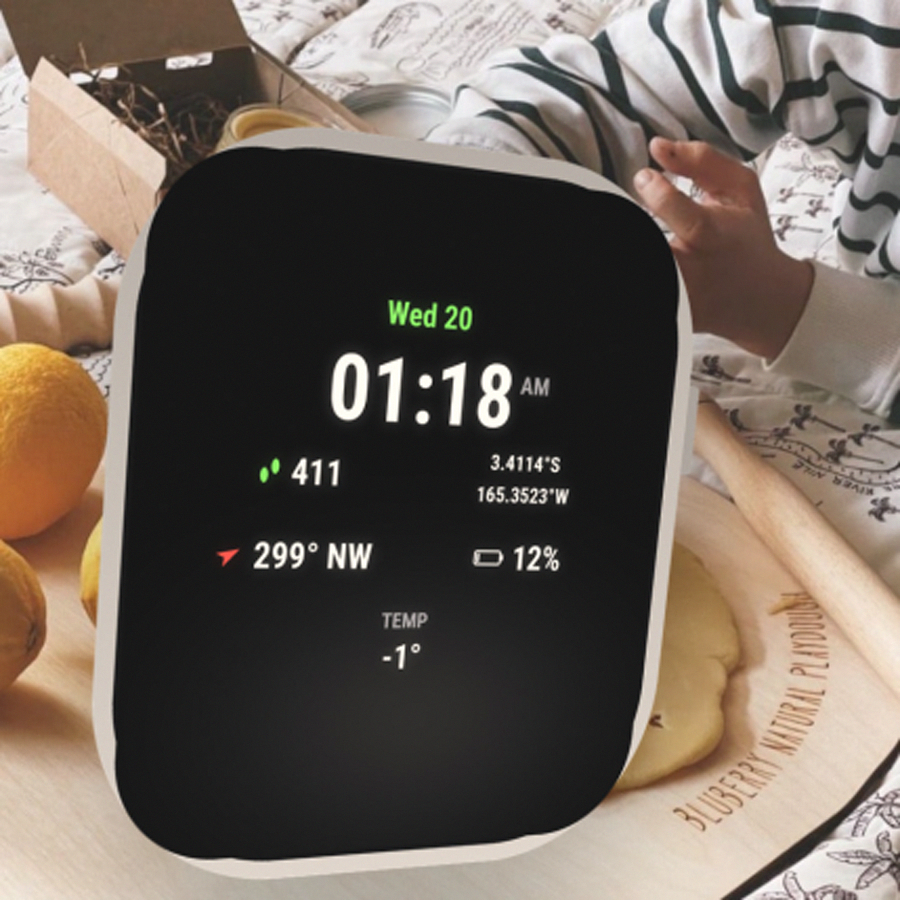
1:18
